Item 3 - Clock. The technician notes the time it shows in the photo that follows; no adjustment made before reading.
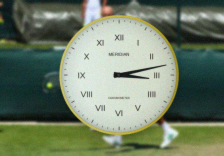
3:13
